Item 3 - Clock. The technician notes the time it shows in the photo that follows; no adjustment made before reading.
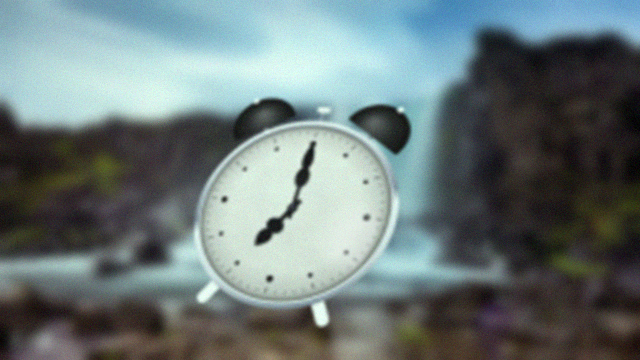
7:00
